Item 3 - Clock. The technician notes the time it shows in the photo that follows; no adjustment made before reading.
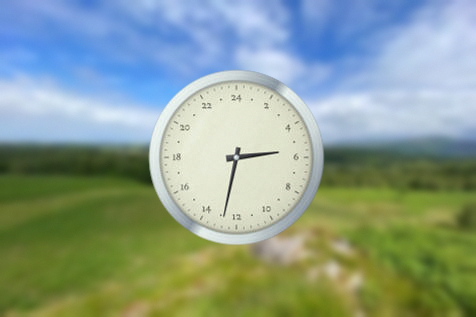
5:32
